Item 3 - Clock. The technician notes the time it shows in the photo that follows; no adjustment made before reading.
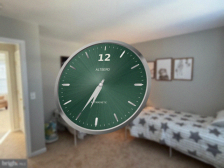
6:35
